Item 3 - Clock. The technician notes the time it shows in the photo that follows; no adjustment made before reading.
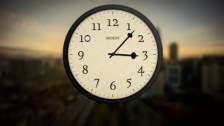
3:07
